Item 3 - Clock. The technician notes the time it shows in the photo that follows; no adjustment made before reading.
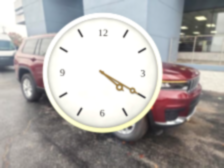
4:20
